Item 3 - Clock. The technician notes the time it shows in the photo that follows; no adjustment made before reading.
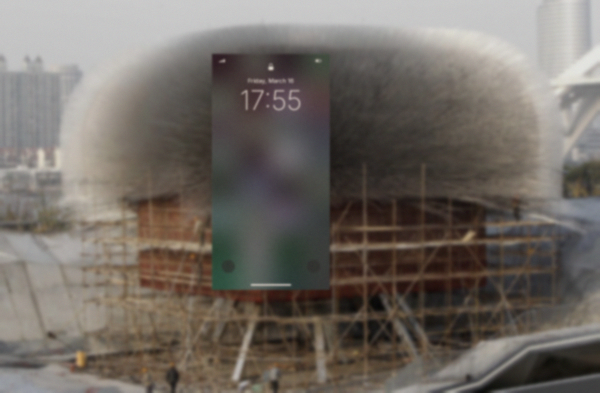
17:55
